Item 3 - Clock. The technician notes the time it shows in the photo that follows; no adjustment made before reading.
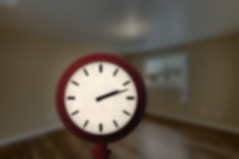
2:12
